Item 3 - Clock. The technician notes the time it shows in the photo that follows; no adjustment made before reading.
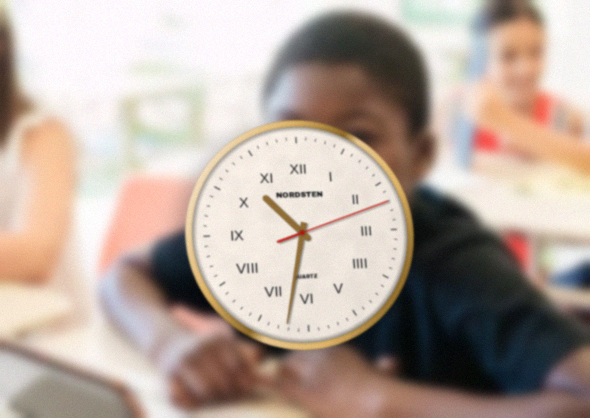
10:32:12
